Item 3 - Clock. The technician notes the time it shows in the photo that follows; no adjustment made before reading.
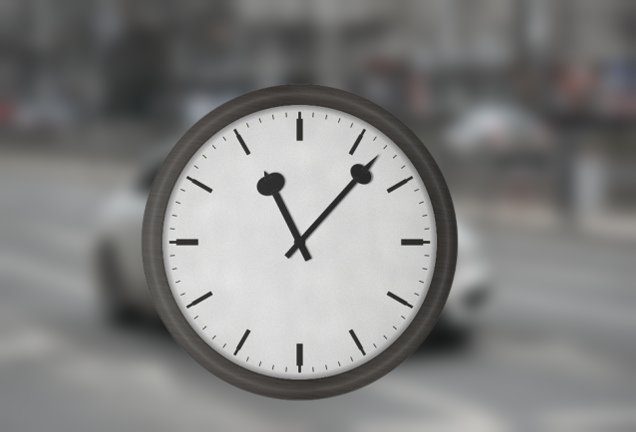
11:07
